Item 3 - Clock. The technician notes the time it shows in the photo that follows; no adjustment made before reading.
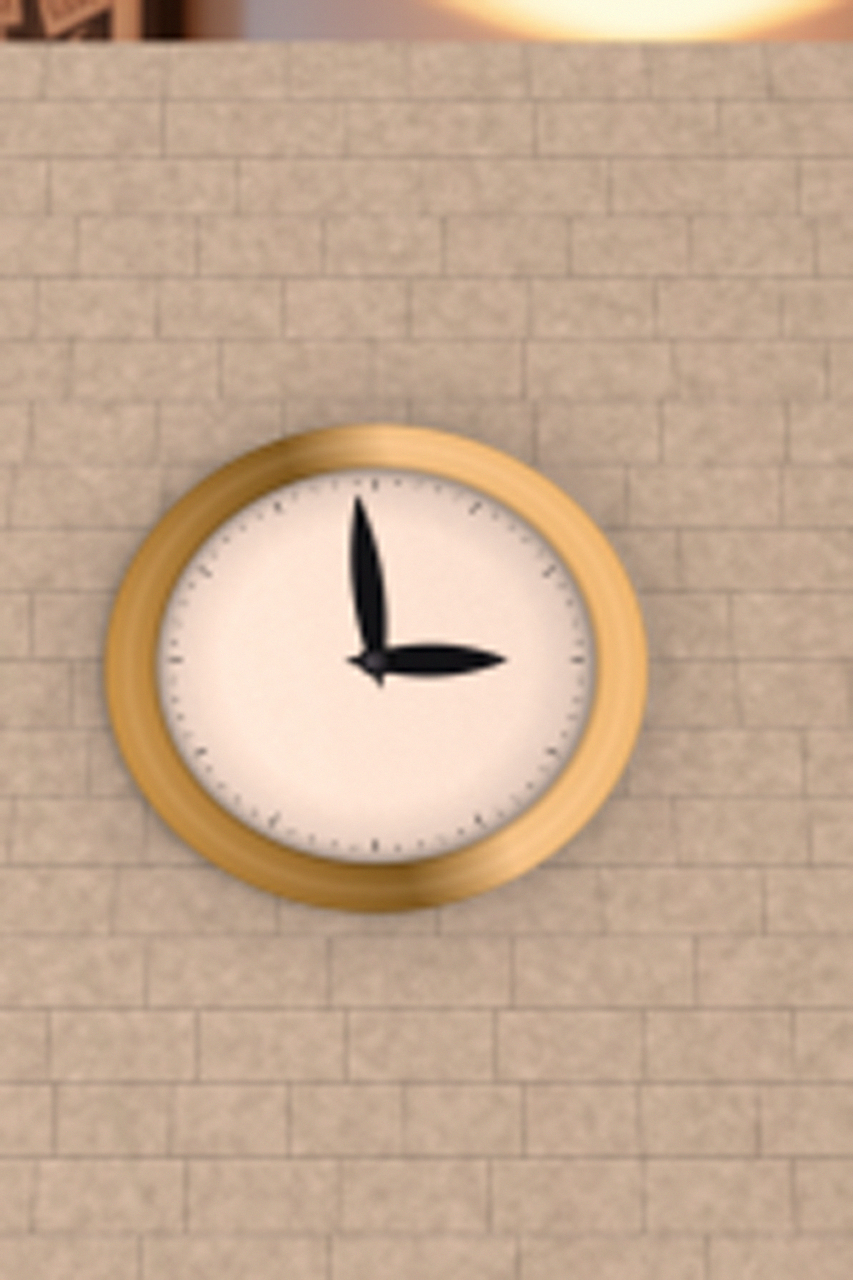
2:59
